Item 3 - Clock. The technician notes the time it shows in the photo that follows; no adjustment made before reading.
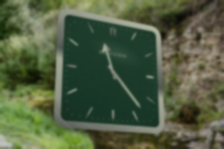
11:23
